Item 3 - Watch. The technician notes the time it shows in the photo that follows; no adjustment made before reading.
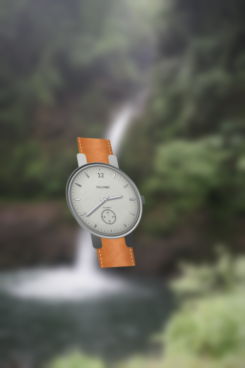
2:39
